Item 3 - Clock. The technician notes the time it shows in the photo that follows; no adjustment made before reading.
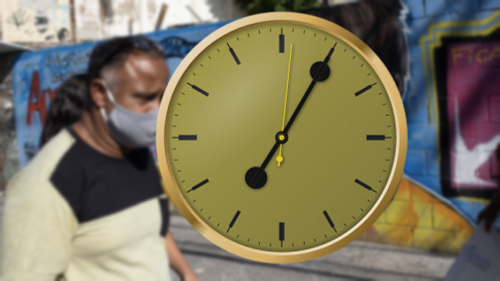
7:05:01
